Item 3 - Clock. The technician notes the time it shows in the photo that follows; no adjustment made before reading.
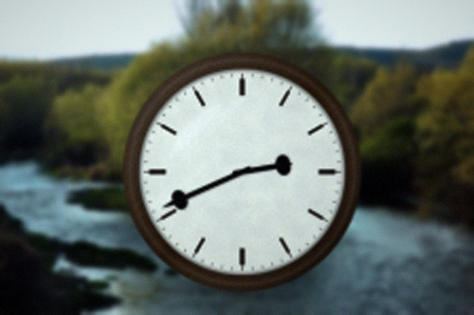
2:41
